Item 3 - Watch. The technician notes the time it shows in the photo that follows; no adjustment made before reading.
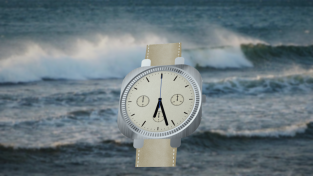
6:27
